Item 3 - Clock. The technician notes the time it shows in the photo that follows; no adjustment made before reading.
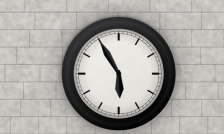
5:55
